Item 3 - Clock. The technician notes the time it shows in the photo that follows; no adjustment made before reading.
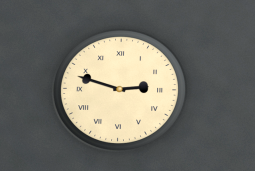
2:48
